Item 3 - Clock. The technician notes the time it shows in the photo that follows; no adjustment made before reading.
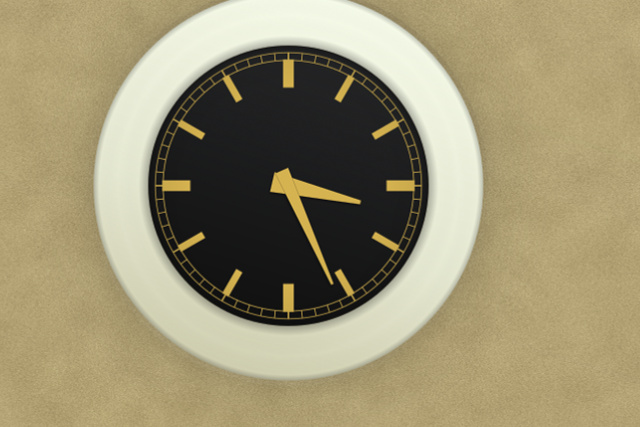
3:26
